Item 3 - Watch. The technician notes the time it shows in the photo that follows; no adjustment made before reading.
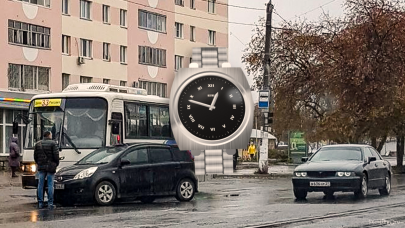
12:48
